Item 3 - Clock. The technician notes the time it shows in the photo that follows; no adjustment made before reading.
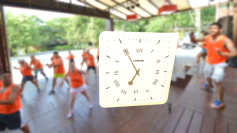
6:55
